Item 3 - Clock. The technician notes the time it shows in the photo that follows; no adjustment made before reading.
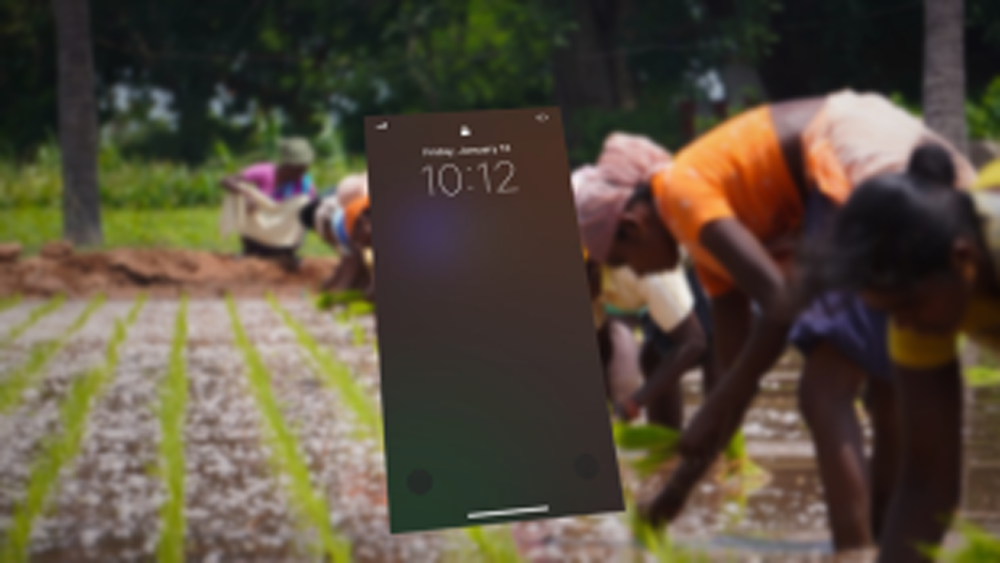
10:12
